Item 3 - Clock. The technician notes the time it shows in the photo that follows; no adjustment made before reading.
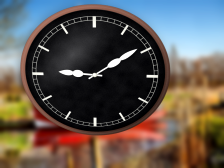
9:09
